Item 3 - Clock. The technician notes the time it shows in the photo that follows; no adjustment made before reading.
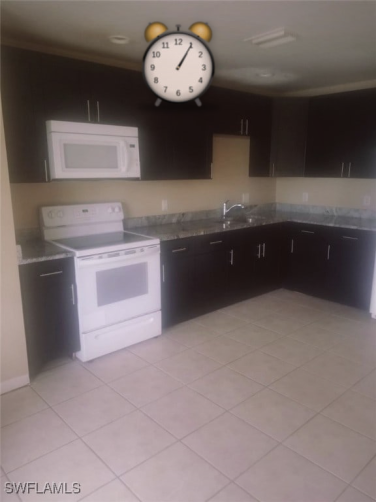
1:05
